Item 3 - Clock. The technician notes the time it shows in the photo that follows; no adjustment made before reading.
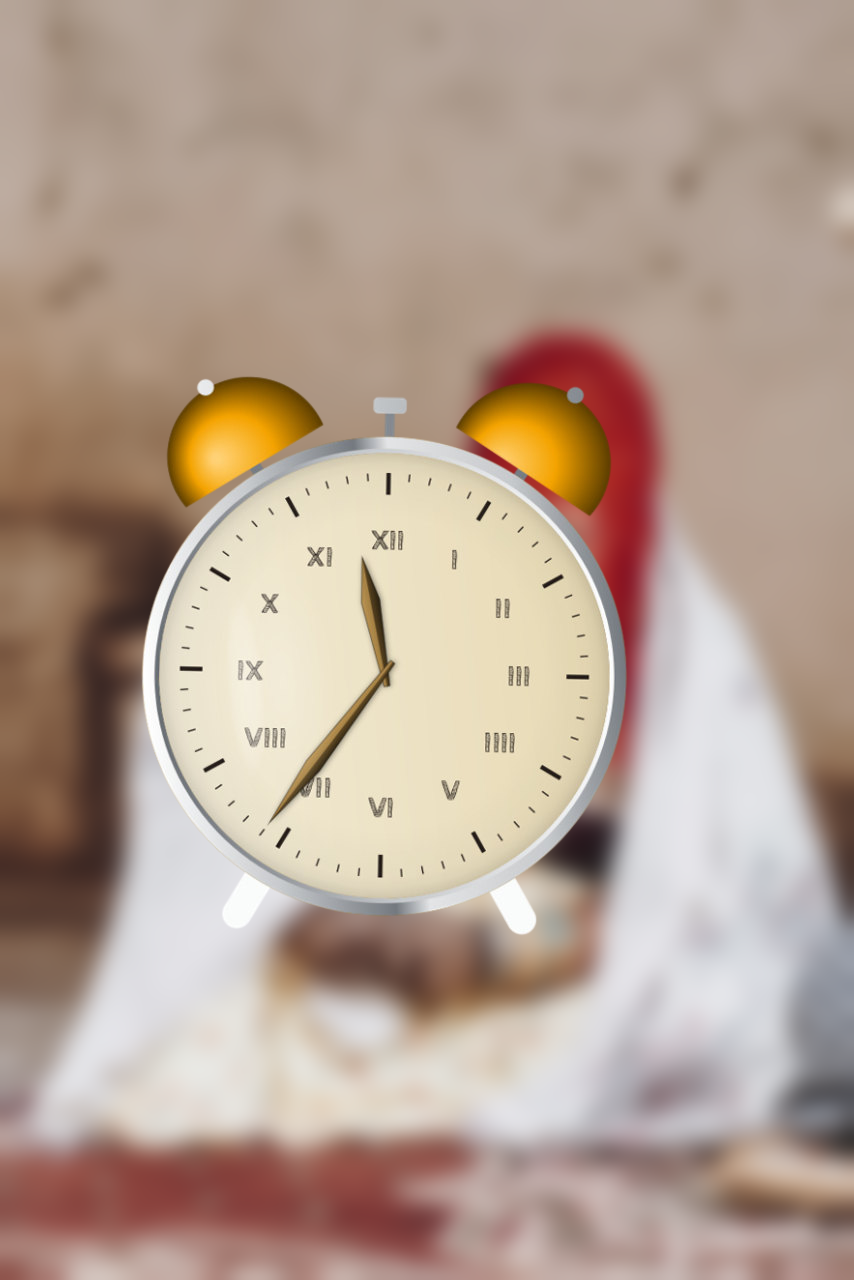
11:36
